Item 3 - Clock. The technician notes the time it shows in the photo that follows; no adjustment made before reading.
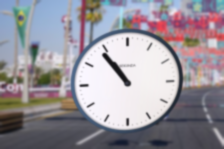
10:54
